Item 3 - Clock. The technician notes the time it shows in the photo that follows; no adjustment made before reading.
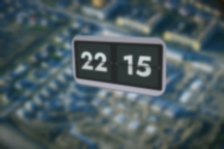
22:15
